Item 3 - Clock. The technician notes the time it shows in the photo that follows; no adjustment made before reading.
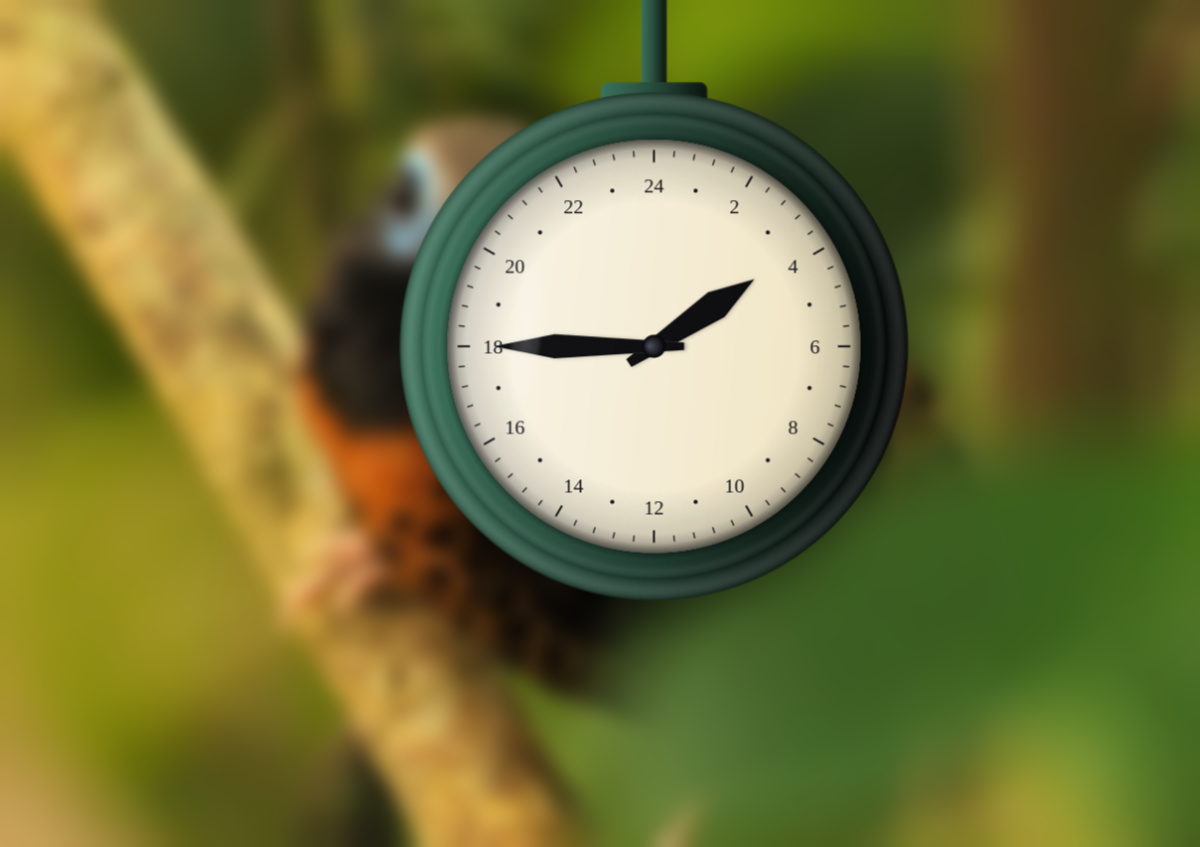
3:45
